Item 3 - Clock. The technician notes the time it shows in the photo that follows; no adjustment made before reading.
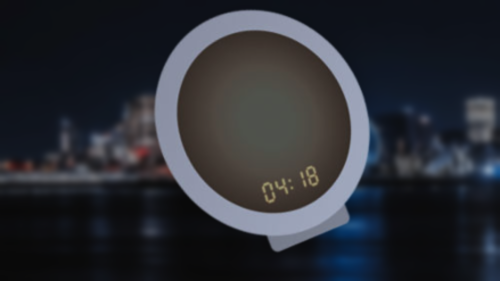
4:18
